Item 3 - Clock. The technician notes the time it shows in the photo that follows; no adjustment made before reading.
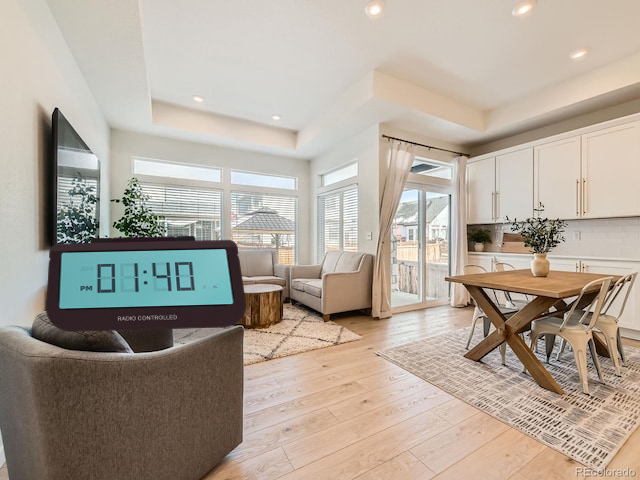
1:40
